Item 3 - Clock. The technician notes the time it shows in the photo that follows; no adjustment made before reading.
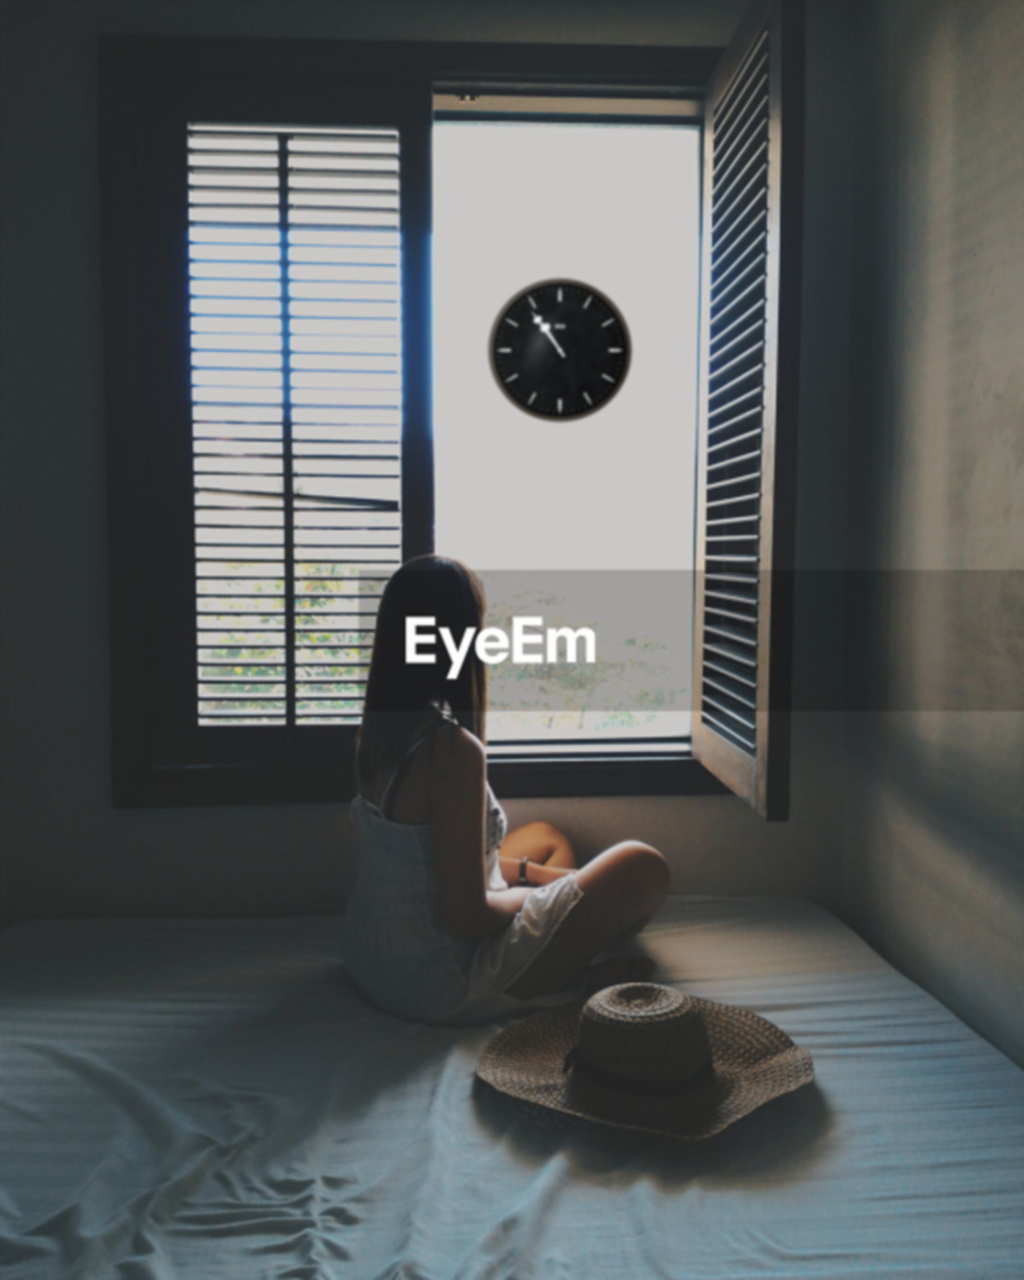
10:54
